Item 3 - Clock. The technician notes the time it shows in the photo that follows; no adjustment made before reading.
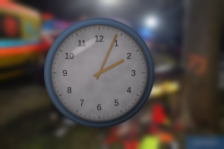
2:04
